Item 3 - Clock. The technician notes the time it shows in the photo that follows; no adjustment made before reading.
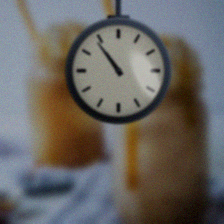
10:54
